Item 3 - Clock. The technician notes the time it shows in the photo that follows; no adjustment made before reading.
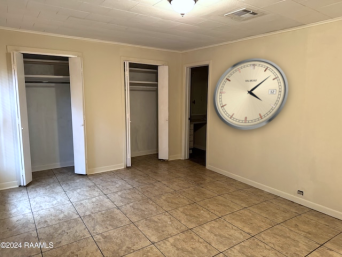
4:08
